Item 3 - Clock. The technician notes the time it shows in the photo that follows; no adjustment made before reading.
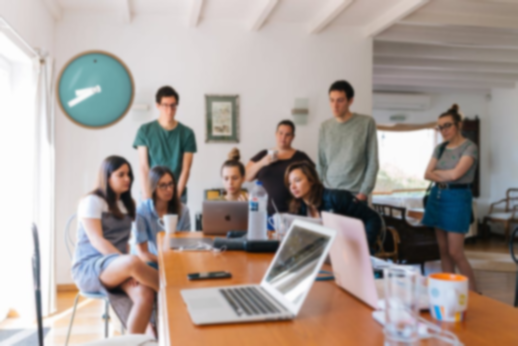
8:40
